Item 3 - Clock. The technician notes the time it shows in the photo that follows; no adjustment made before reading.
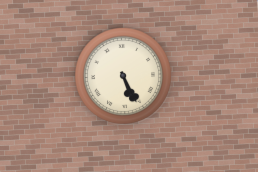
5:26
